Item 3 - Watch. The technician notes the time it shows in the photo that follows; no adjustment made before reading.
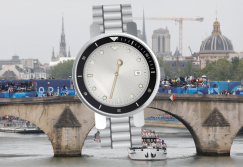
12:33
